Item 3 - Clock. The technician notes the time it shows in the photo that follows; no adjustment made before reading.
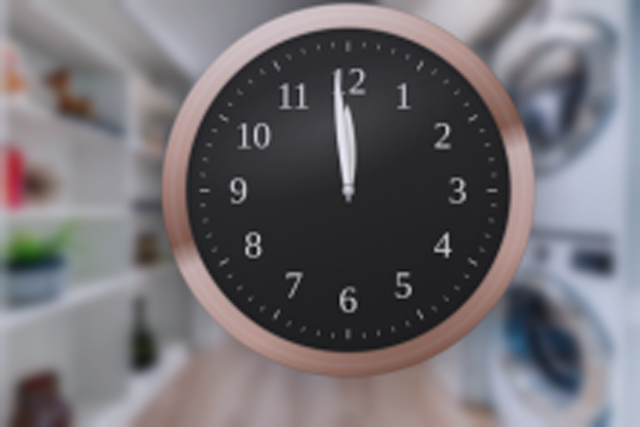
11:59
